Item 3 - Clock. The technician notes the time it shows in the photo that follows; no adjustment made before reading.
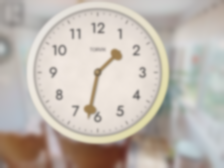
1:32
